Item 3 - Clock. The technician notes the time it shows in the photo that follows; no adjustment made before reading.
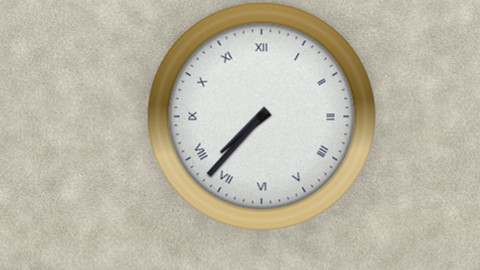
7:37
